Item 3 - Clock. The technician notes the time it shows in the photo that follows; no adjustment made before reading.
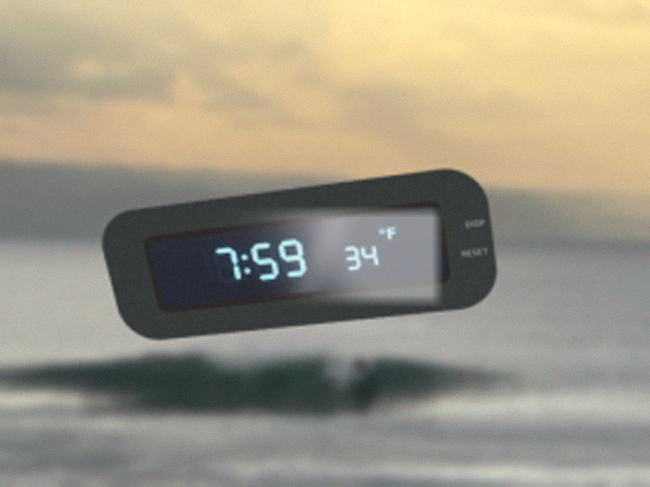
7:59
